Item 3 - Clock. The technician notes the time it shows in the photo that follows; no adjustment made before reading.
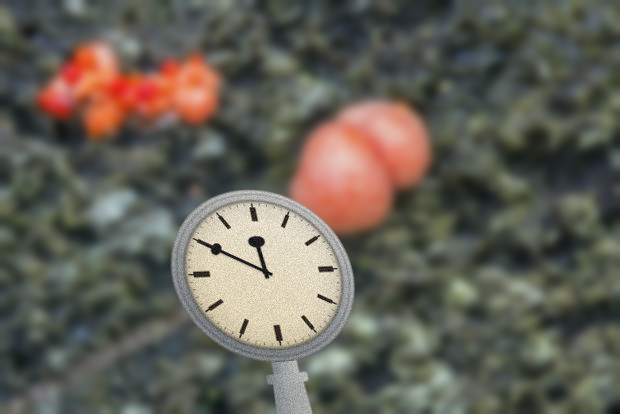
11:50
